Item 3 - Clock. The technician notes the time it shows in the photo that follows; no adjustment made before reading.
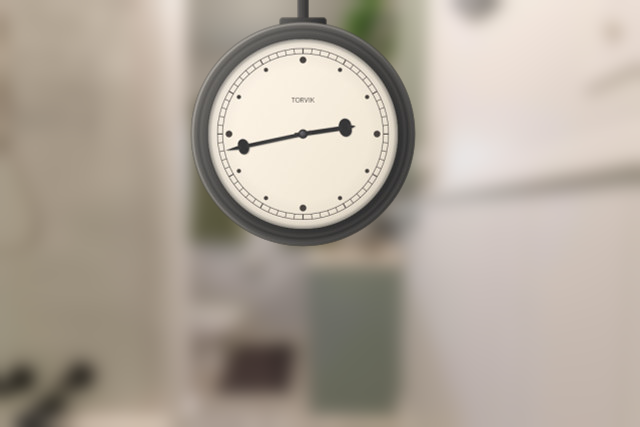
2:43
